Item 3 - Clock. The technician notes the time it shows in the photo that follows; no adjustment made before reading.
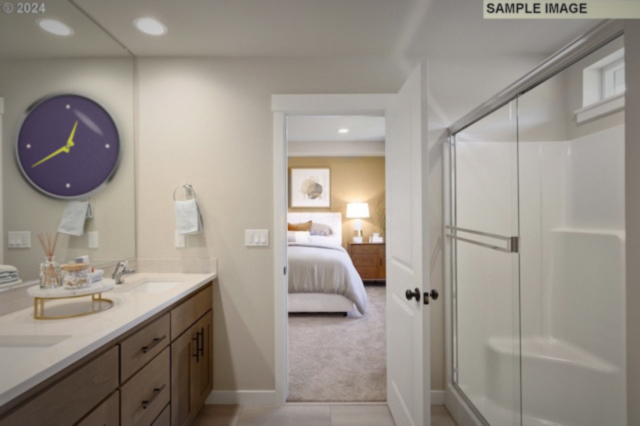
12:40
